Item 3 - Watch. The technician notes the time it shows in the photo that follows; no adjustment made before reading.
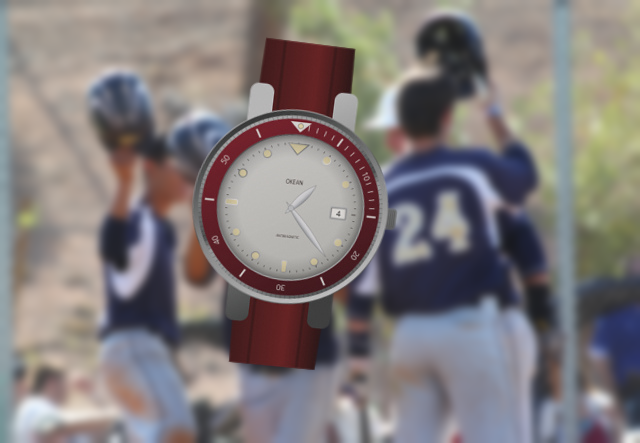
1:23
